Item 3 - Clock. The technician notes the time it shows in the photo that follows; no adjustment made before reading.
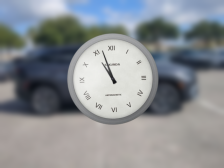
10:57
